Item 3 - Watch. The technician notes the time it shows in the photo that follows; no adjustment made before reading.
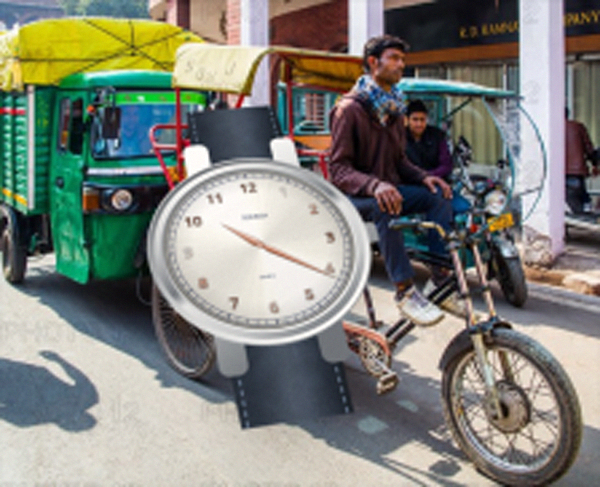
10:21
